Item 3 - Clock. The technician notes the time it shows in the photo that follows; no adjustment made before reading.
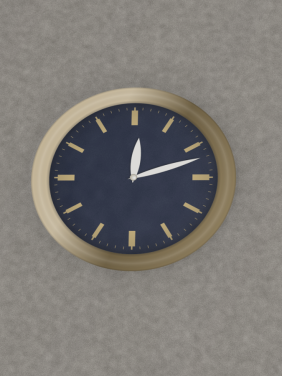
12:12
